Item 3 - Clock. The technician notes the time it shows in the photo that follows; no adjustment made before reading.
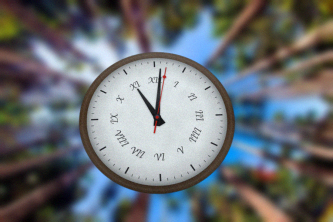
11:01:02
